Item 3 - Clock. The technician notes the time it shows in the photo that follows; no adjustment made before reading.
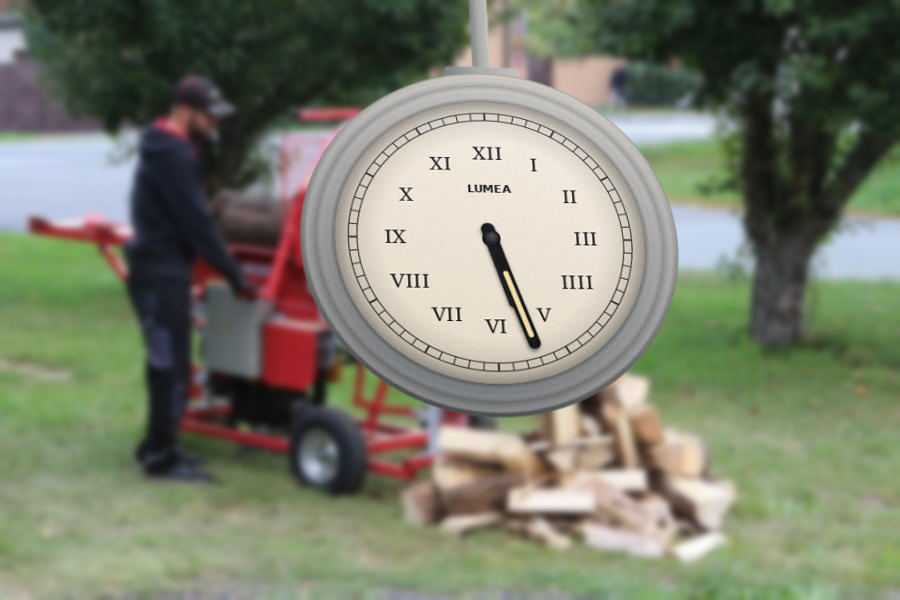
5:27
